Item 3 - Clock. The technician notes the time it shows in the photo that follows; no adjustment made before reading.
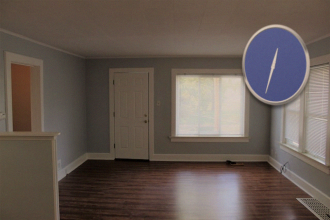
12:33
